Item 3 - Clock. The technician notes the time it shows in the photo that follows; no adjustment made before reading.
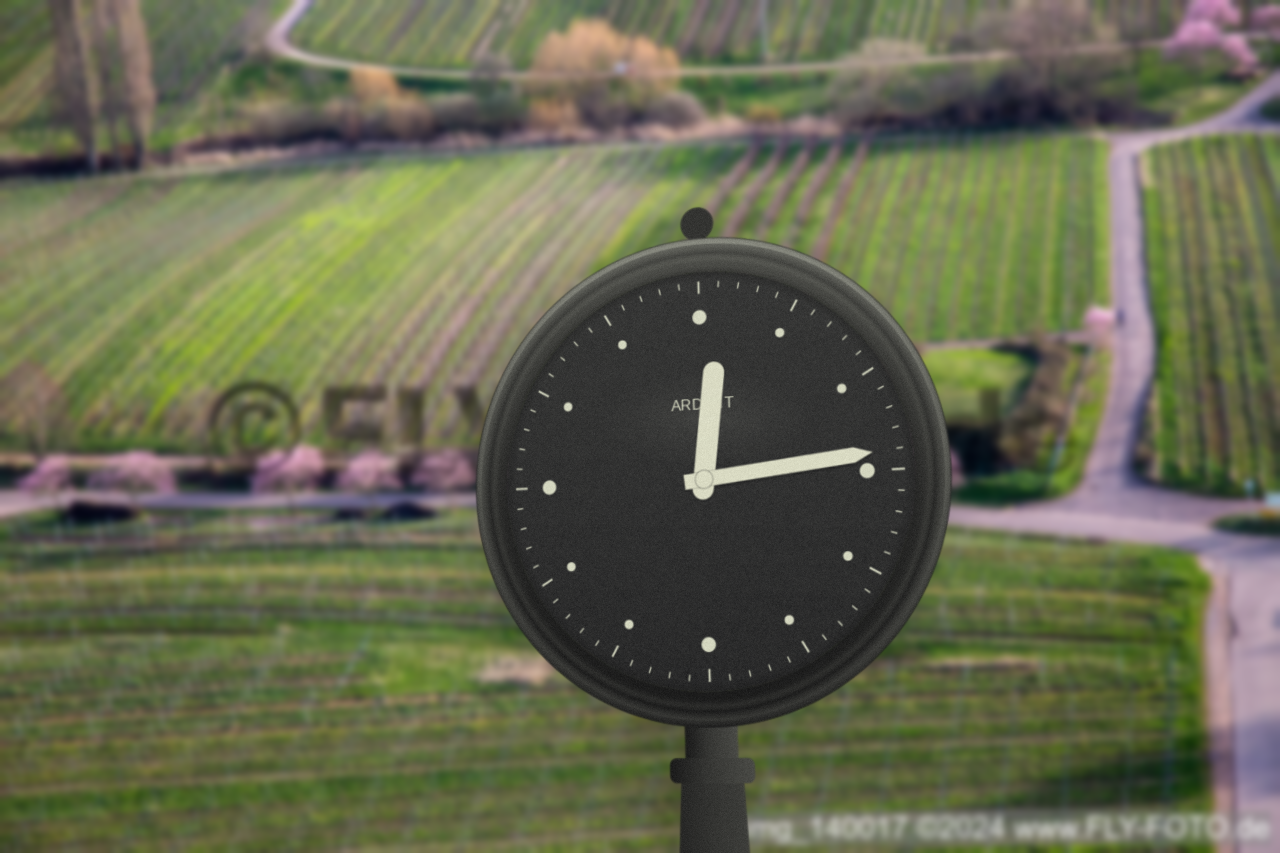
12:14
